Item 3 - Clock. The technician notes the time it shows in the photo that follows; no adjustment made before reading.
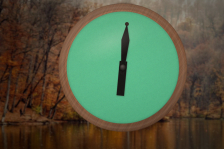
6:00
